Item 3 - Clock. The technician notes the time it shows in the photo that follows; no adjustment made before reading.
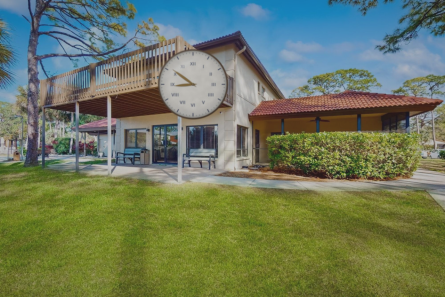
8:51
